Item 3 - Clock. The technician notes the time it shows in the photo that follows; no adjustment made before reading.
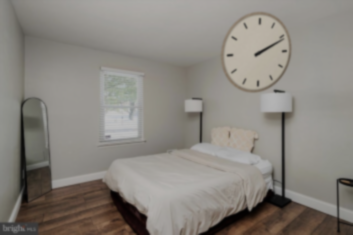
2:11
